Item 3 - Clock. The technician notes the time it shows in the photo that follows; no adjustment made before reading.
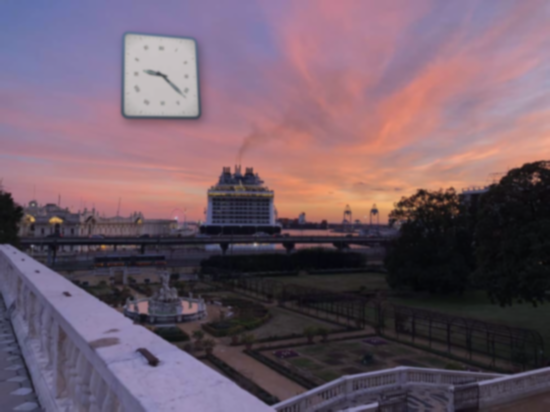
9:22
